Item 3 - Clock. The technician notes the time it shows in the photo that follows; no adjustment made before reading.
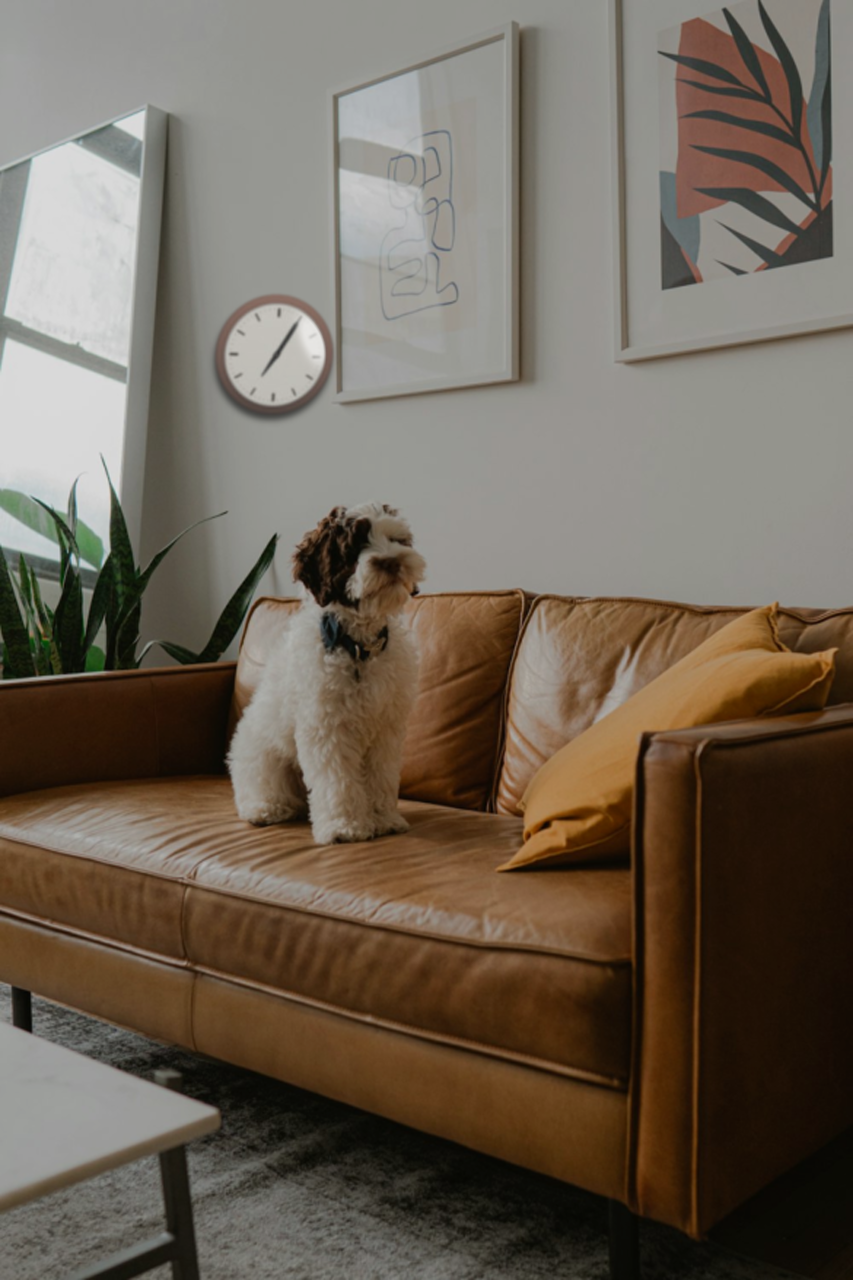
7:05
